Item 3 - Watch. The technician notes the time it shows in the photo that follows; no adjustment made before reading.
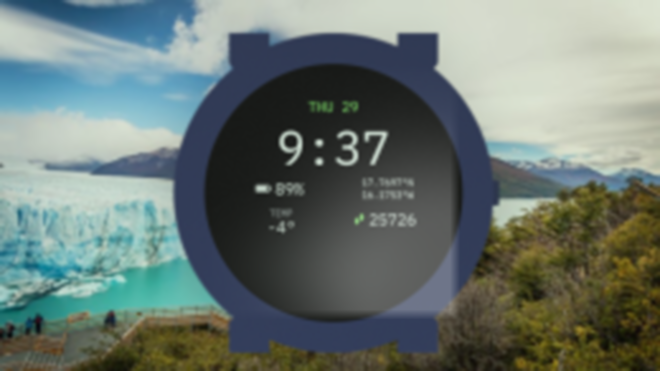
9:37
